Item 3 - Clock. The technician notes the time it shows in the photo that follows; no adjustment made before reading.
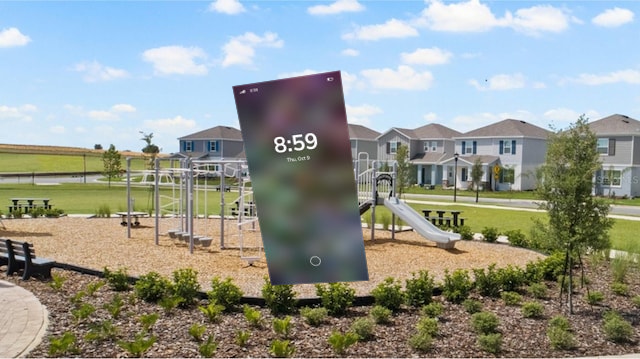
8:59
